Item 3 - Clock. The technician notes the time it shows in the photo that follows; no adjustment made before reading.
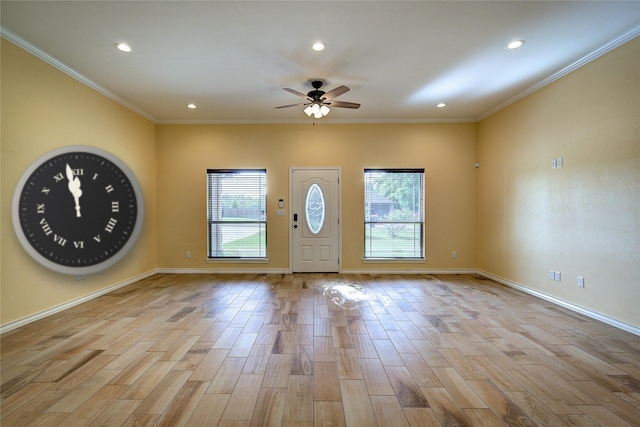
11:58
